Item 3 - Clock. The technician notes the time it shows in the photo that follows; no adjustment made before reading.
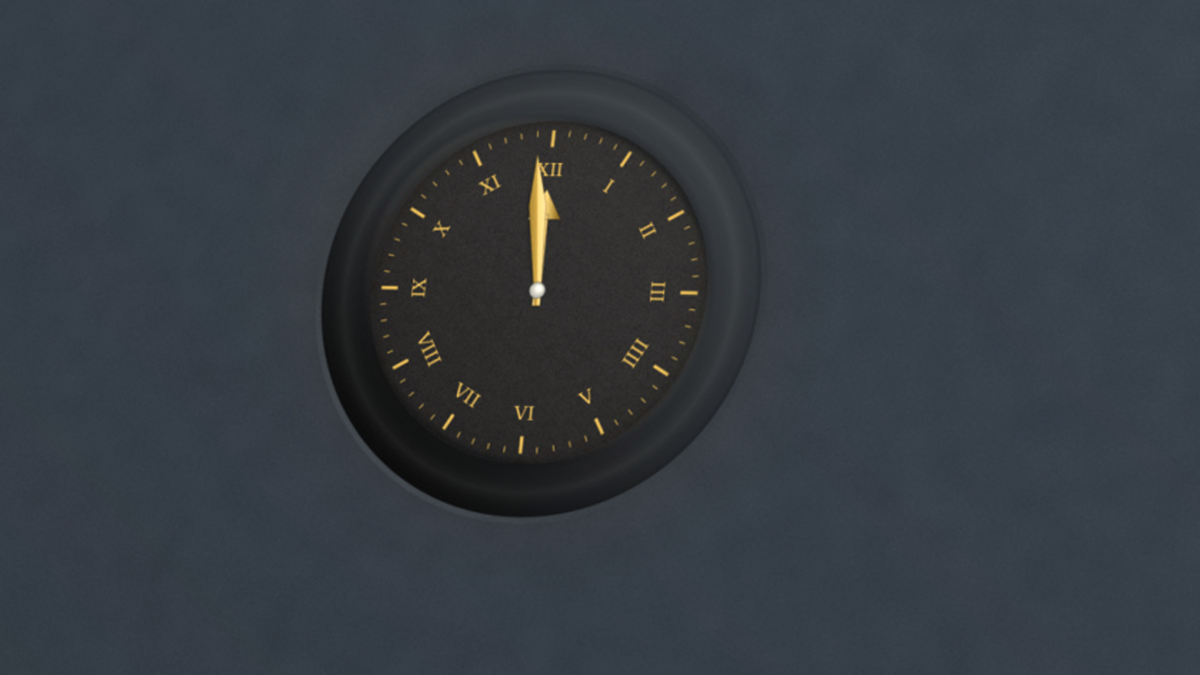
11:59
